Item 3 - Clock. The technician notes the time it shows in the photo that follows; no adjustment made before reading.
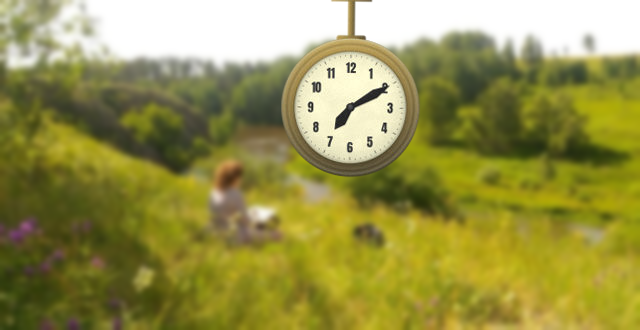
7:10
